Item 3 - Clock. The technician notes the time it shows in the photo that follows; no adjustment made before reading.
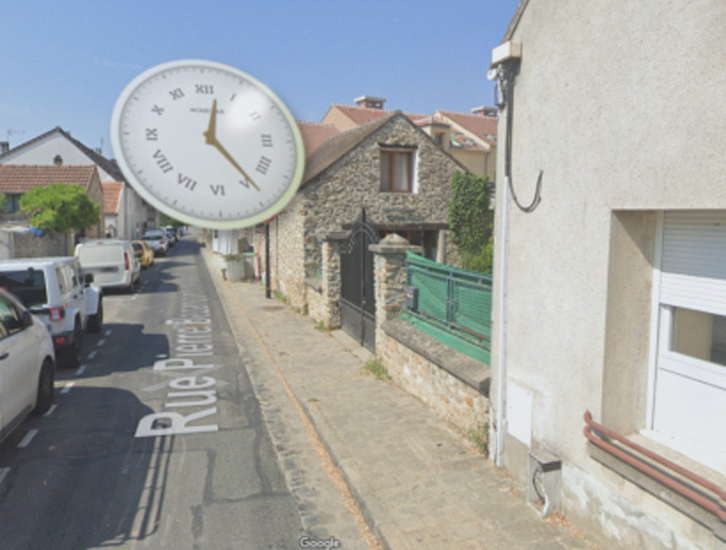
12:24
